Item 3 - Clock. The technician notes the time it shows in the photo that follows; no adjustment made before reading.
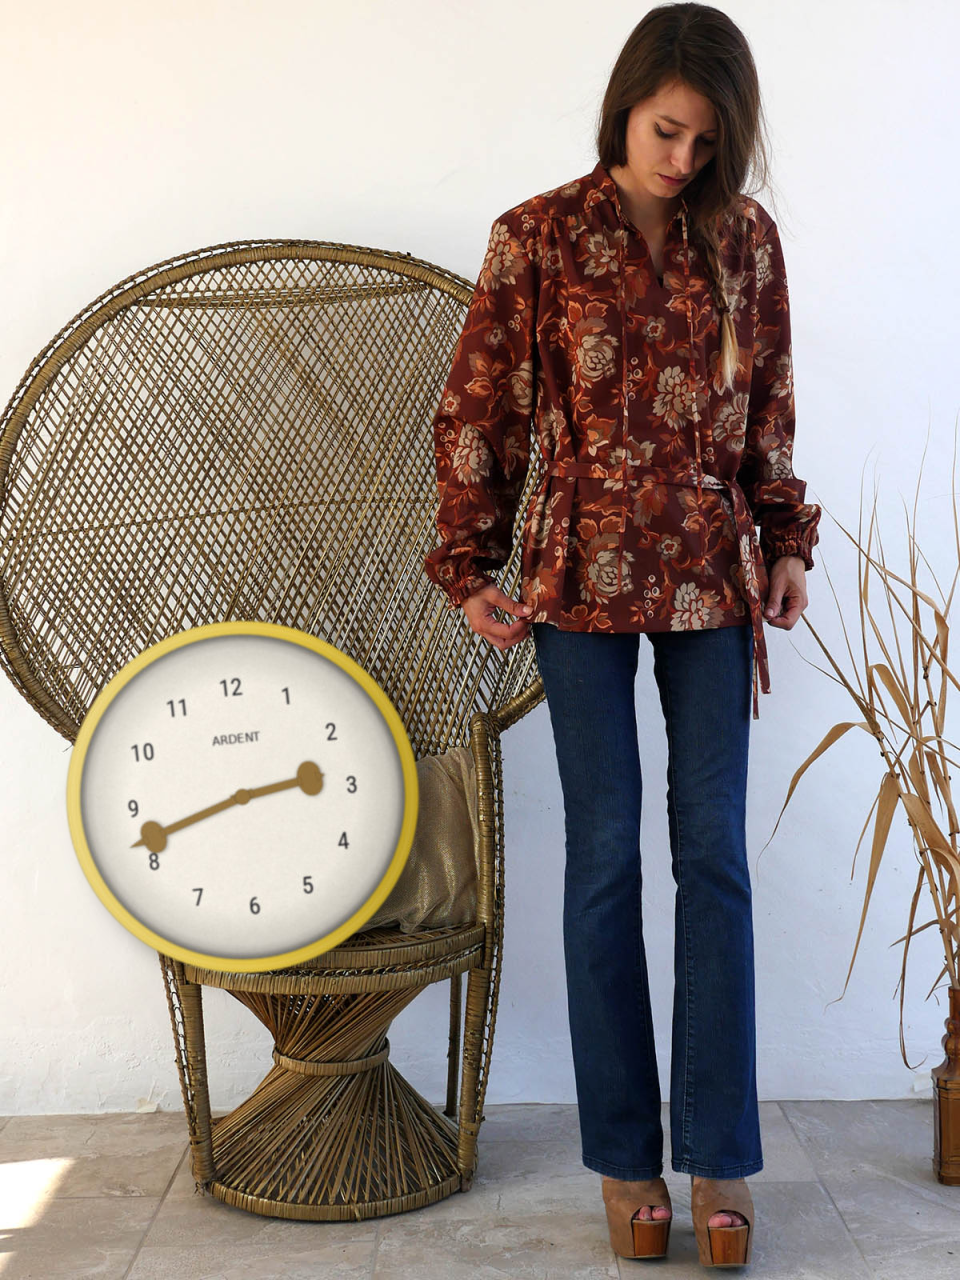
2:42
